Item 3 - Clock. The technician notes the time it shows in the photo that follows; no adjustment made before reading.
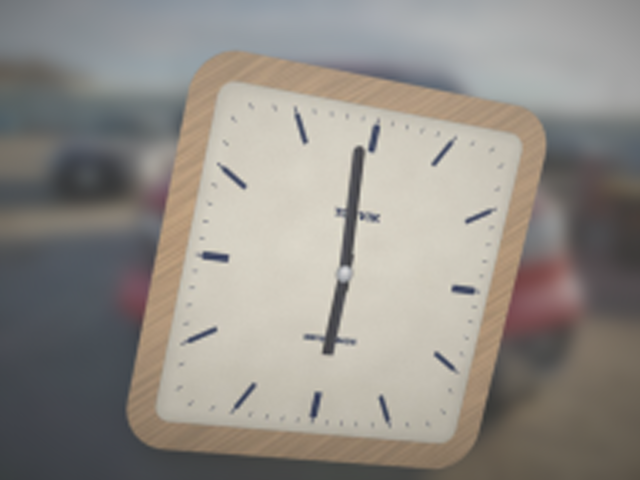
5:59
